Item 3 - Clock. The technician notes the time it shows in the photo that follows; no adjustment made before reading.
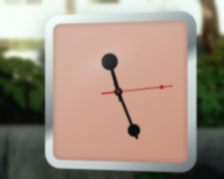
11:26:14
